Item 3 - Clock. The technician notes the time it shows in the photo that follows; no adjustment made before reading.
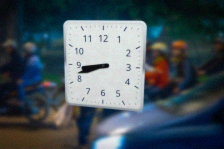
8:42
